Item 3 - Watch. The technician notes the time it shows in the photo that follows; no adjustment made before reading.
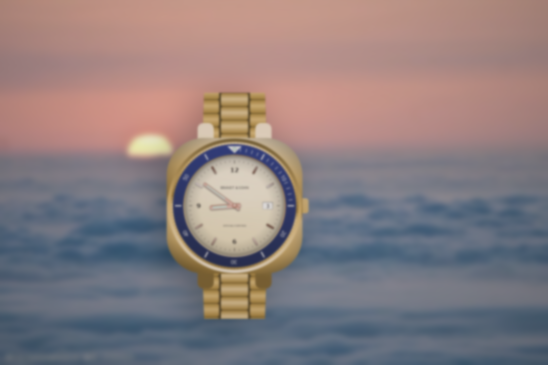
8:51
